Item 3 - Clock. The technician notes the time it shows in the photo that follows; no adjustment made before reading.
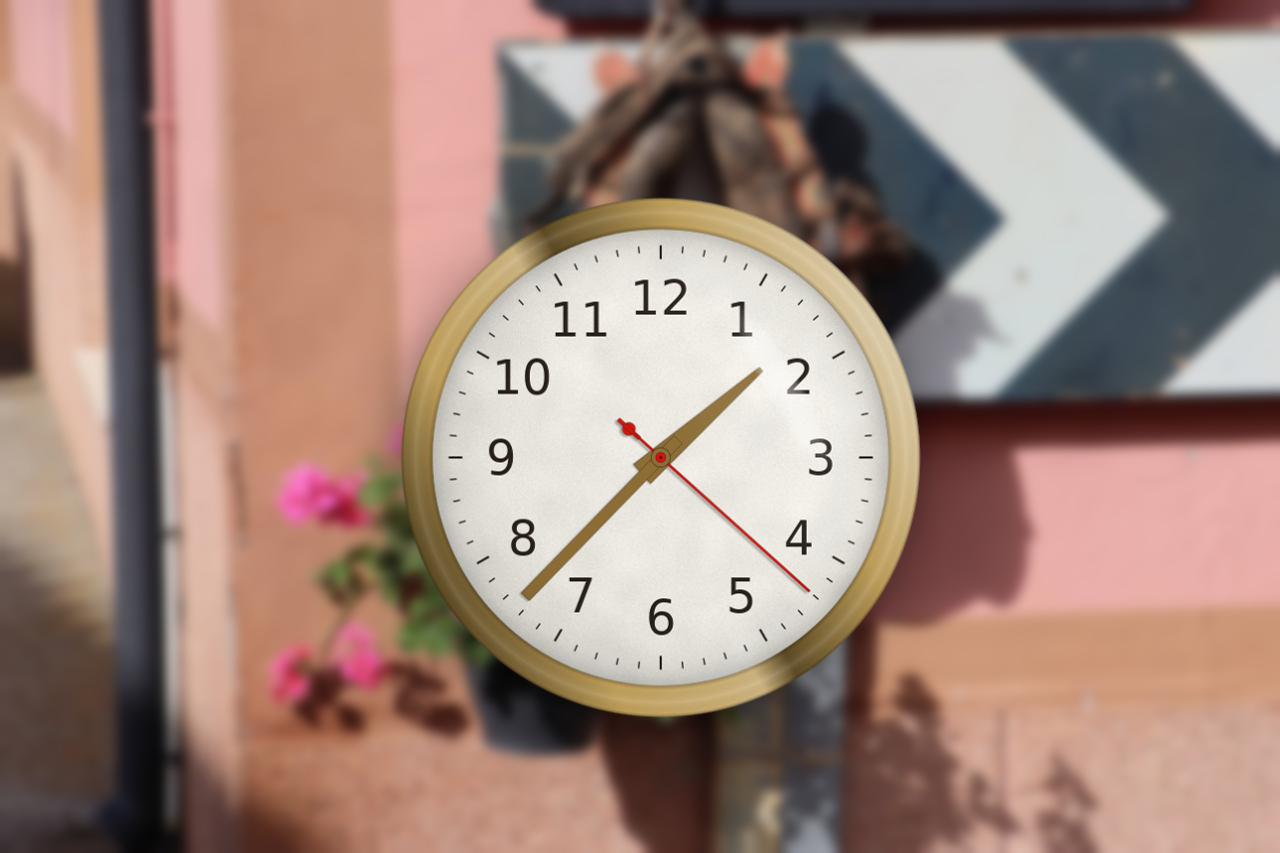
1:37:22
